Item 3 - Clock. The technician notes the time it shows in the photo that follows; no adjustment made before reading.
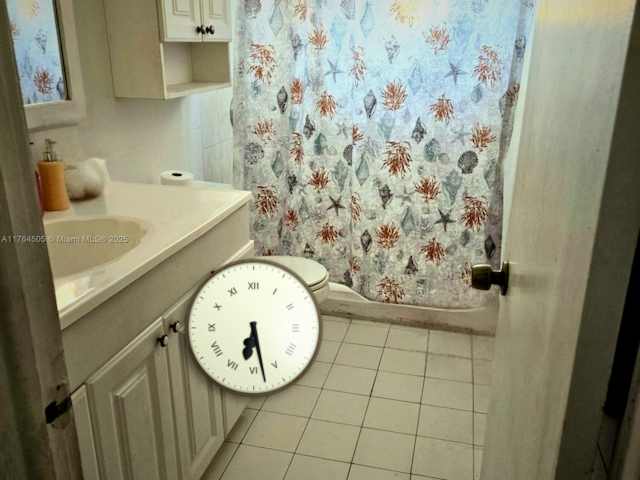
6:28
